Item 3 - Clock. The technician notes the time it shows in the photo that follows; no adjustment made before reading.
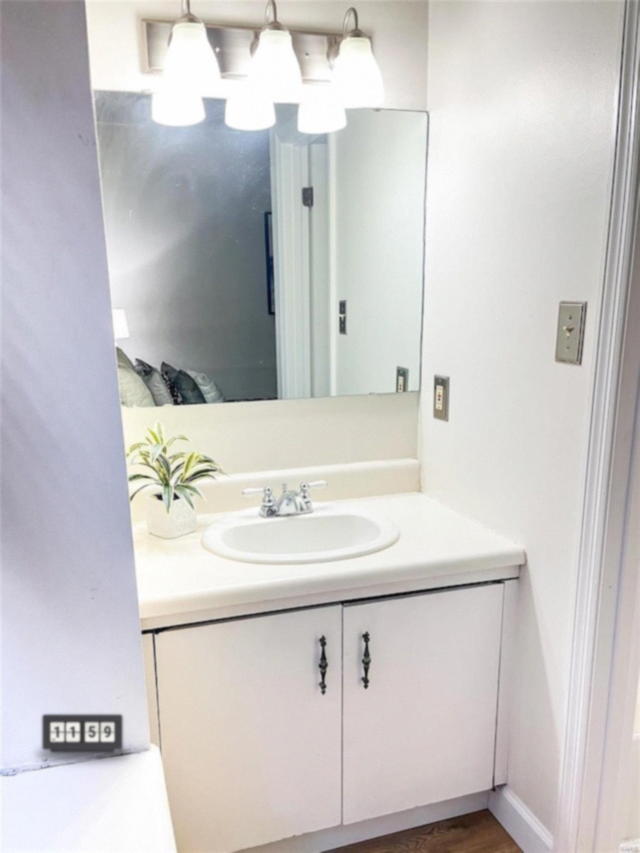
11:59
